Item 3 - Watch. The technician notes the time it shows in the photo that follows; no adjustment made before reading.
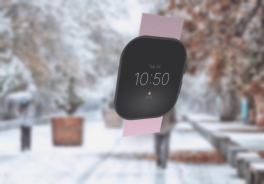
10:50
